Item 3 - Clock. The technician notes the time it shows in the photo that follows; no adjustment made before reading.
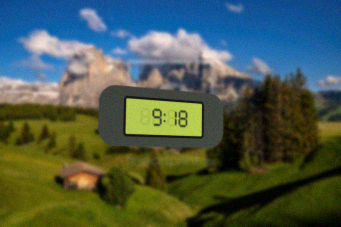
9:18
